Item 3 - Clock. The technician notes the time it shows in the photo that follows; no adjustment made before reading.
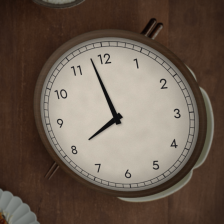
7:58
